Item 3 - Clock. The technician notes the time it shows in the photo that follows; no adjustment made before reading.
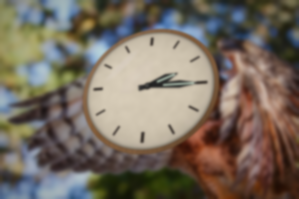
2:15
